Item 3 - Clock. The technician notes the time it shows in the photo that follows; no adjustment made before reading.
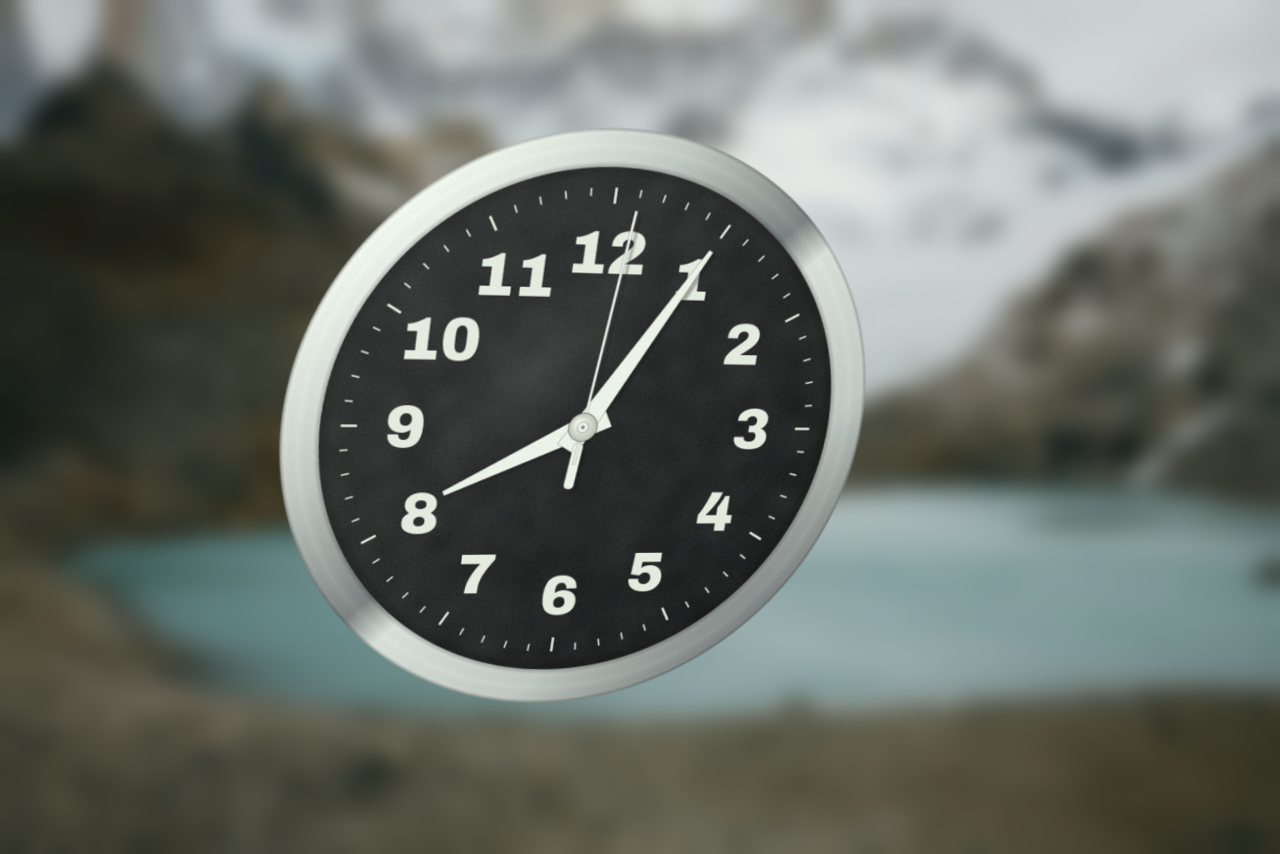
8:05:01
